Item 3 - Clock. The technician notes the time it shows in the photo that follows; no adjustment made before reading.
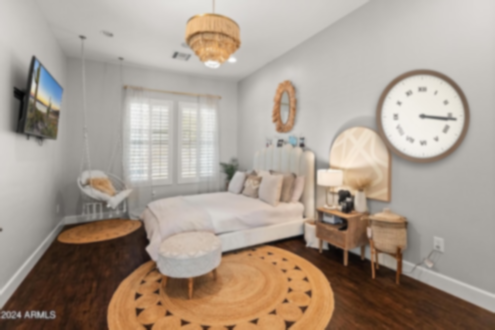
3:16
